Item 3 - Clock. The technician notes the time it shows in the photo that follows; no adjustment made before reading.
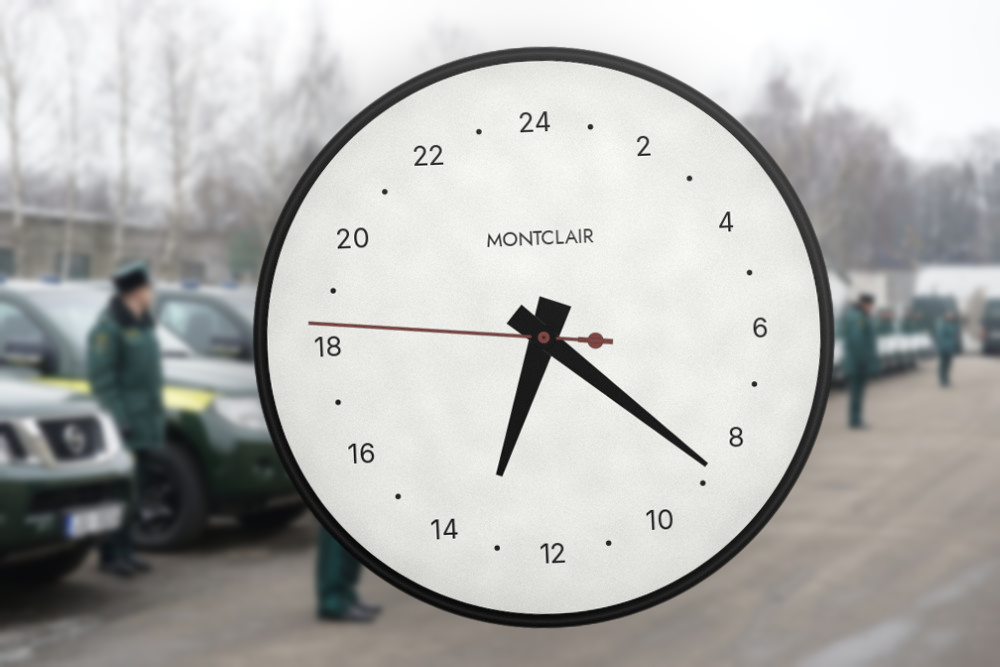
13:21:46
